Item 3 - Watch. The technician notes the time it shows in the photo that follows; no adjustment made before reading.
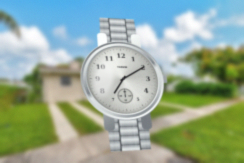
7:10
